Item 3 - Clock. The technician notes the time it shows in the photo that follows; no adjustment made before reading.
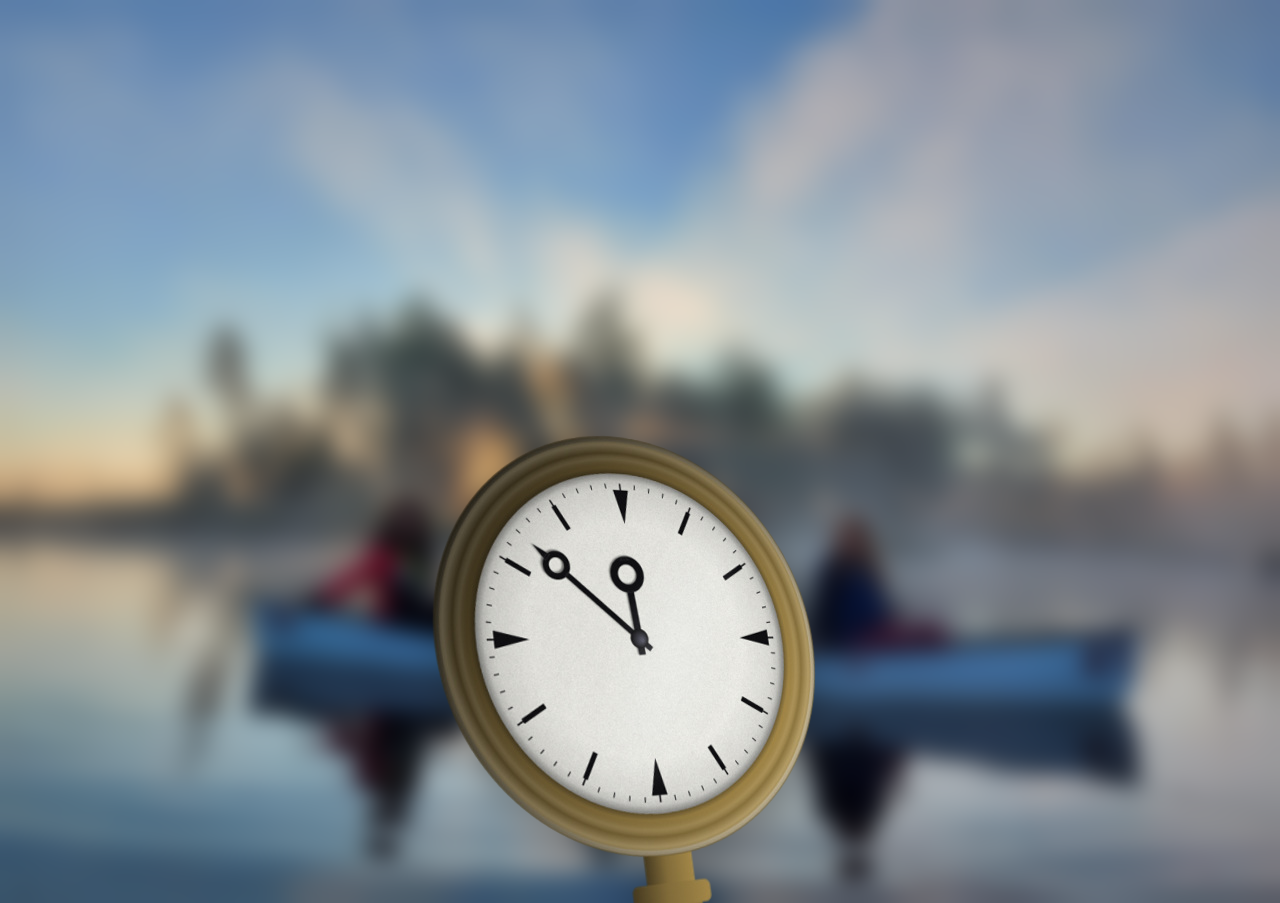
11:52
